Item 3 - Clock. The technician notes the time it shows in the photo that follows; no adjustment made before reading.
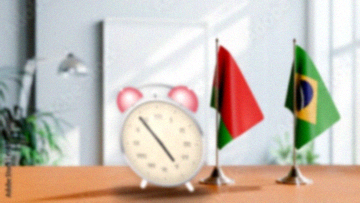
4:54
